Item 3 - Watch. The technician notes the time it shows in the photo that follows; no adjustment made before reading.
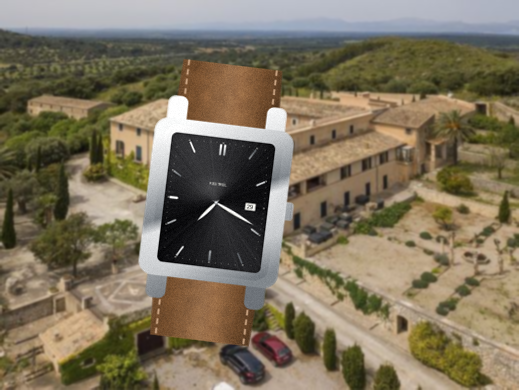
7:19
